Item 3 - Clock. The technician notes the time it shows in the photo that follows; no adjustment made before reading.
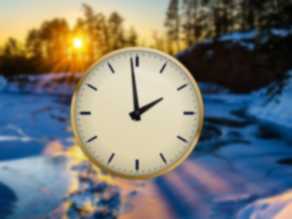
1:59
